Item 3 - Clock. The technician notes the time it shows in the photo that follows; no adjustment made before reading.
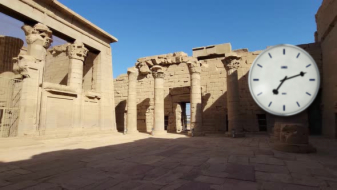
7:12
